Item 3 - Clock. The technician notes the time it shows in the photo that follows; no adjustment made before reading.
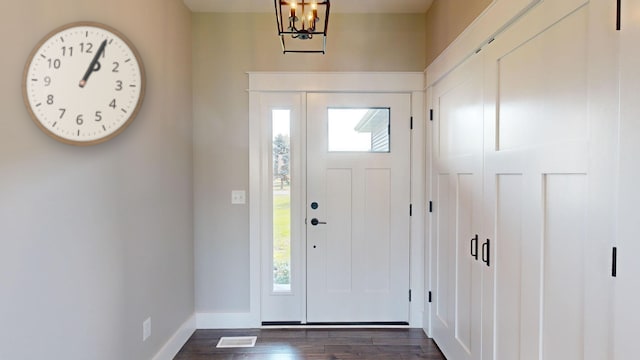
1:04
